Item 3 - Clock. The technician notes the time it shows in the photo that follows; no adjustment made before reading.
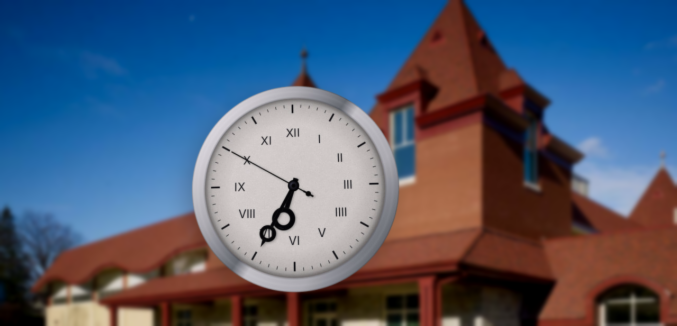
6:34:50
